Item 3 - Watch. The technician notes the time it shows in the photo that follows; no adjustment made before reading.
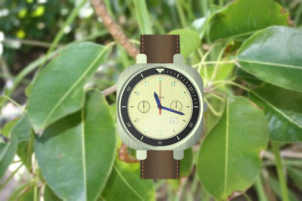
11:18
